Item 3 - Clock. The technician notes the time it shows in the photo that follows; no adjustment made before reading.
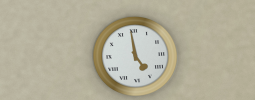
4:59
